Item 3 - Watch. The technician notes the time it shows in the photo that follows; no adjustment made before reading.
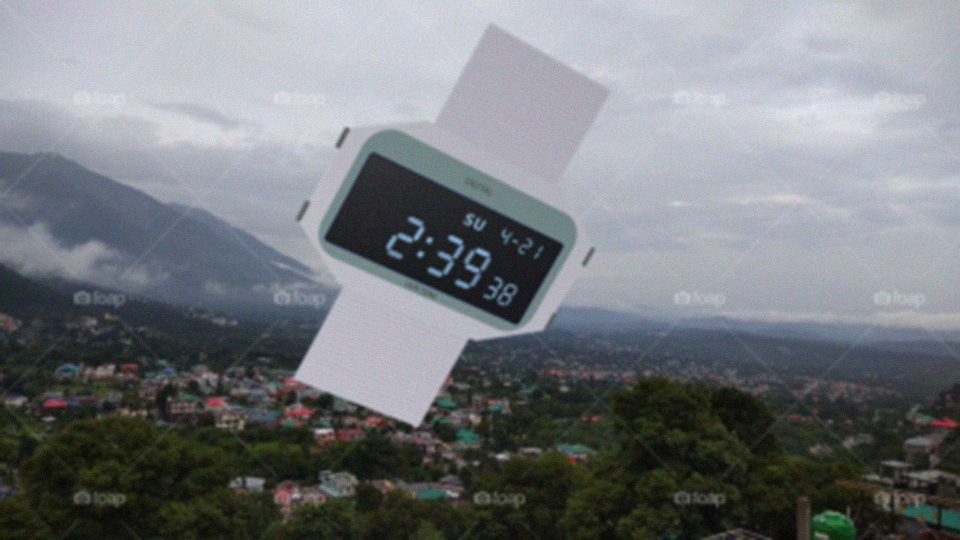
2:39:38
